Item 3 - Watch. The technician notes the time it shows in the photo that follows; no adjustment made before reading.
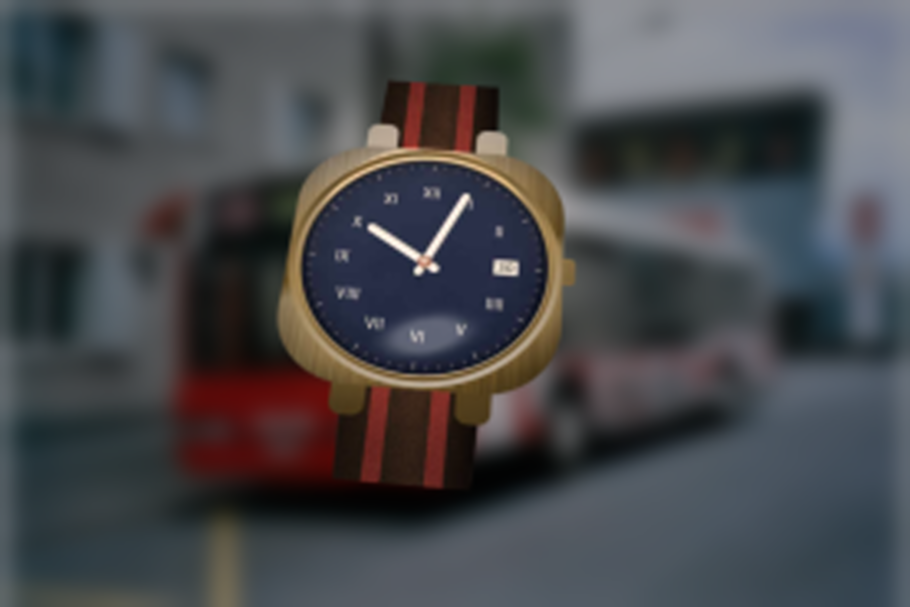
10:04
